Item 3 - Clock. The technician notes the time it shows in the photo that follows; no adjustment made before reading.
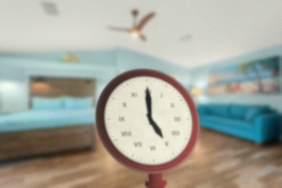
5:00
